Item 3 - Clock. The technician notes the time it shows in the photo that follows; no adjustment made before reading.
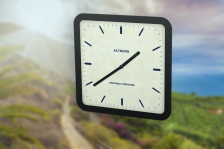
1:39
